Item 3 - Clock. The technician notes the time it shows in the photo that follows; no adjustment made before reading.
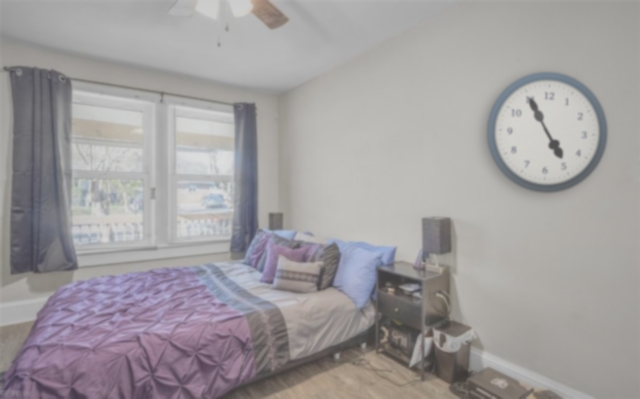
4:55
